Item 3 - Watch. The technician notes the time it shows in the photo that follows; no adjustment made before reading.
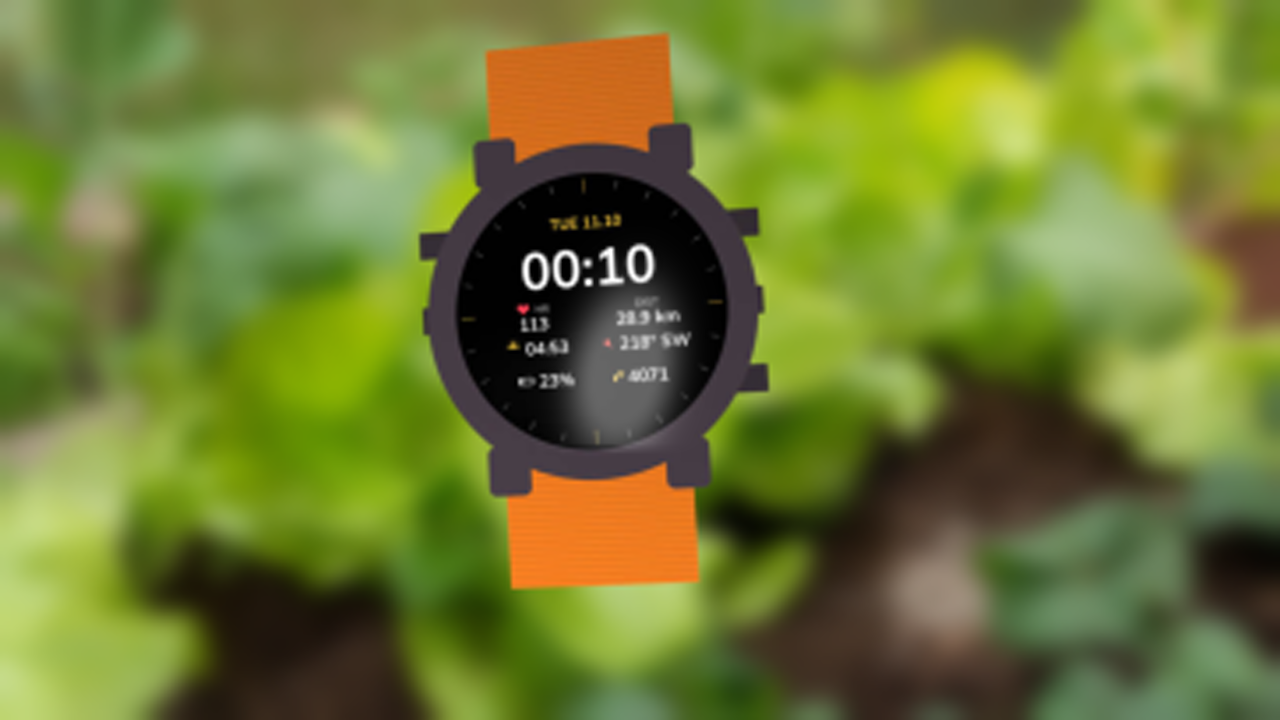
0:10
